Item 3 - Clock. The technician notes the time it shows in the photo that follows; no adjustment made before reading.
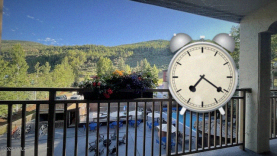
7:21
